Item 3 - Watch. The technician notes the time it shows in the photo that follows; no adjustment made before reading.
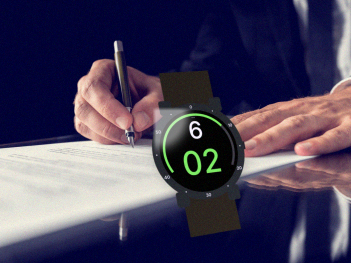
6:02
